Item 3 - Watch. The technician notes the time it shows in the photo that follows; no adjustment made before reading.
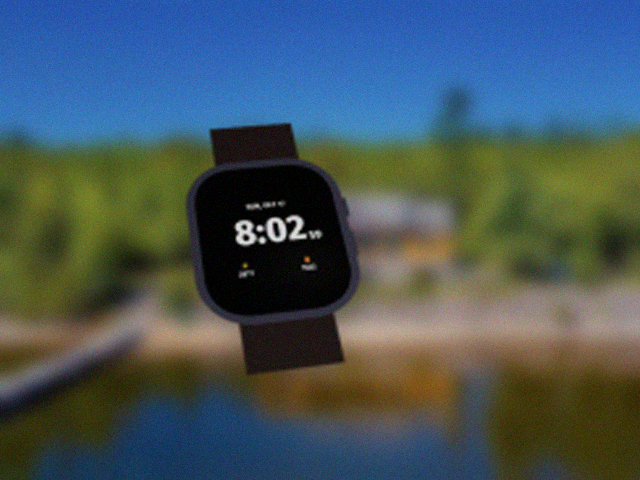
8:02
